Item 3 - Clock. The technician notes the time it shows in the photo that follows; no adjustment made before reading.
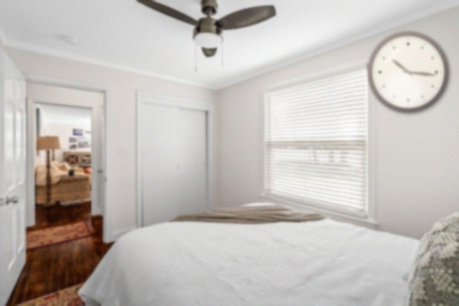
10:16
